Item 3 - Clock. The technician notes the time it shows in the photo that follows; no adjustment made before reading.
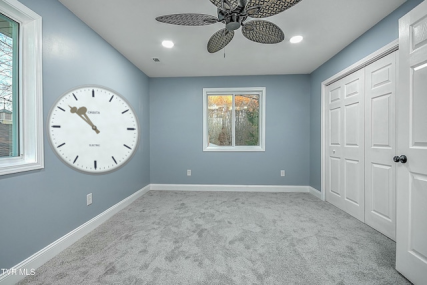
10:52
